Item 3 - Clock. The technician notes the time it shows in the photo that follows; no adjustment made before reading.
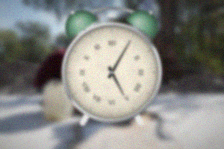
5:05
